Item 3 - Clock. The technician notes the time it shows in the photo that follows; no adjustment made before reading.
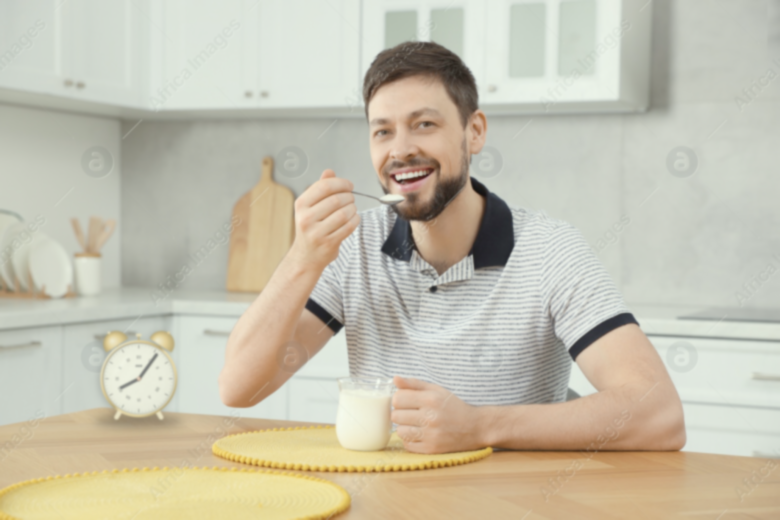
8:06
